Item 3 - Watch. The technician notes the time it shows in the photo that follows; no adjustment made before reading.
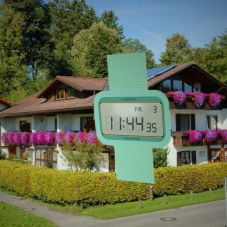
11:44:35
